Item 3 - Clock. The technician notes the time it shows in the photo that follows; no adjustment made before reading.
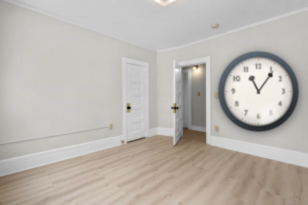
11:06
